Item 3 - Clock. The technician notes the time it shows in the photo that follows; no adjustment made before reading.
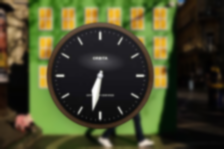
6:32
